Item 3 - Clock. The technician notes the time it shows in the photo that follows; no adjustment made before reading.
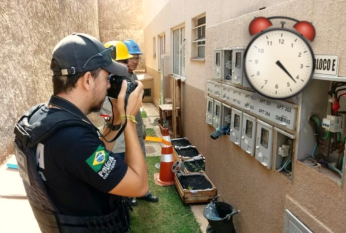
4:22
